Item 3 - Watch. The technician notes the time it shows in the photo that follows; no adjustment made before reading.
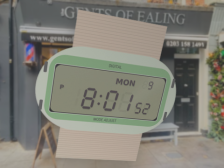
8:01:52
